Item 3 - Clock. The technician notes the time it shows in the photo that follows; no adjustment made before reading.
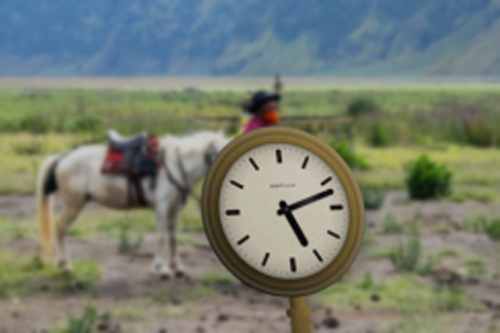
5:12
